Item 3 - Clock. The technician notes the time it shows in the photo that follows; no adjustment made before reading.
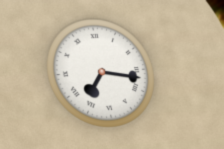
7:17
